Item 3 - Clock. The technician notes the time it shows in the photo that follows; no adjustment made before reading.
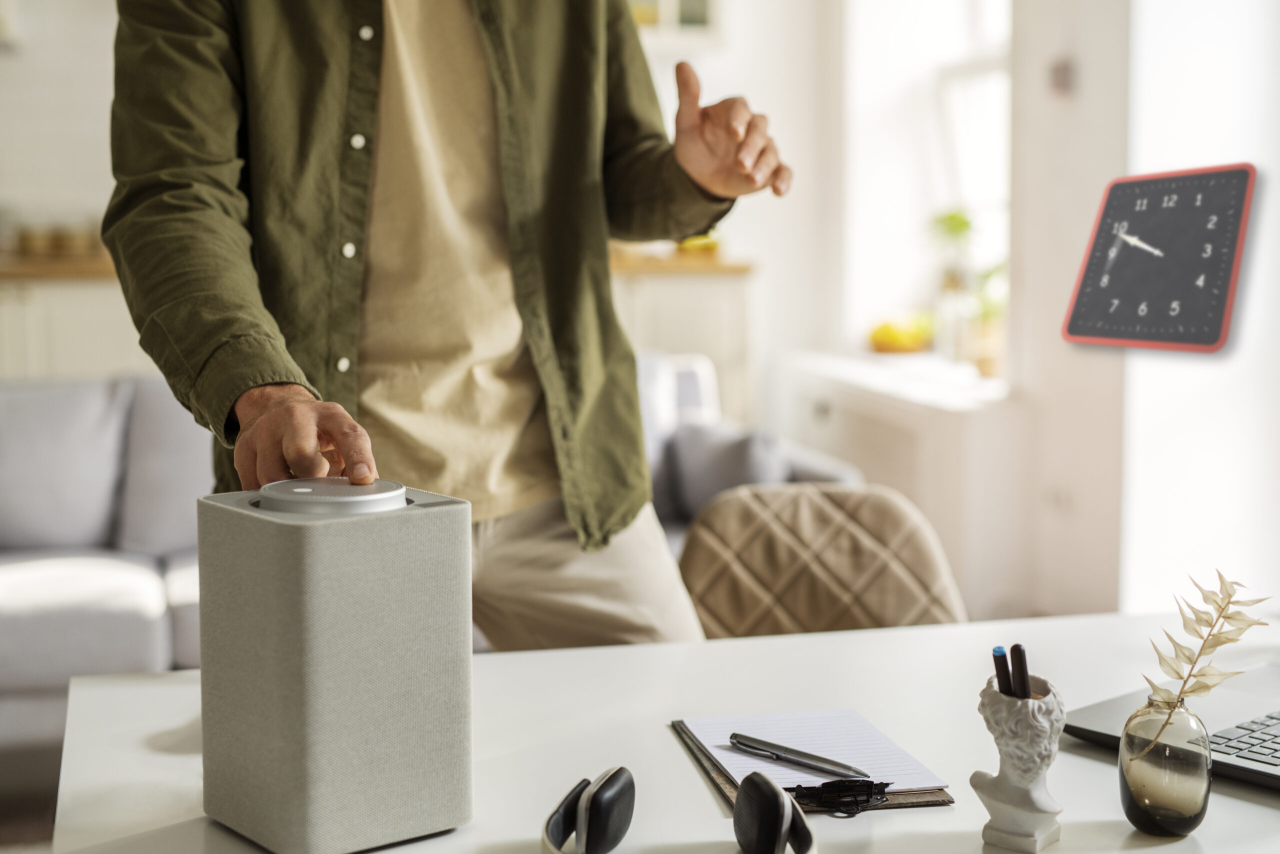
9:49
